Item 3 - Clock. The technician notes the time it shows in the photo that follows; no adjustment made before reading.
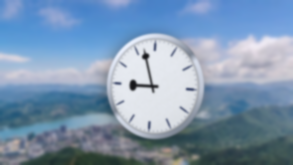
8:57
